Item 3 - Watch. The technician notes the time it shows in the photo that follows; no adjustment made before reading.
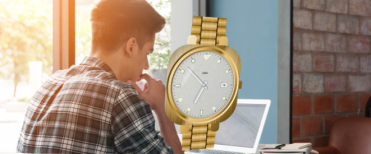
6:52
